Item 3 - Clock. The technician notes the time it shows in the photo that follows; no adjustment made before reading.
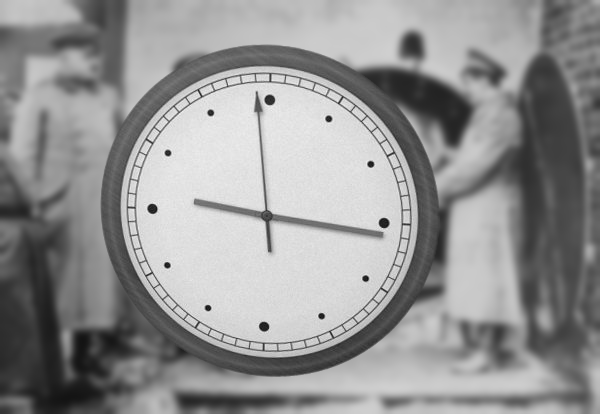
9:15:59
